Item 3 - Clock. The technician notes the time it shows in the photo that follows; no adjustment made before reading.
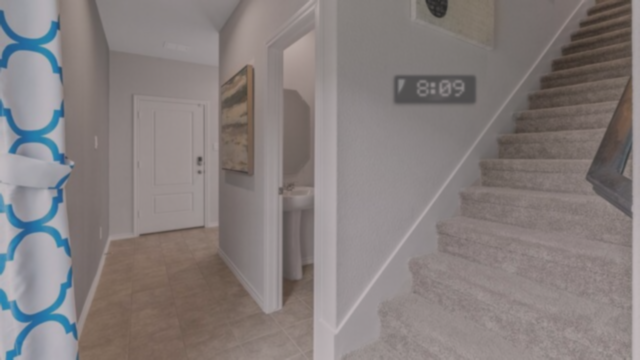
8:09
